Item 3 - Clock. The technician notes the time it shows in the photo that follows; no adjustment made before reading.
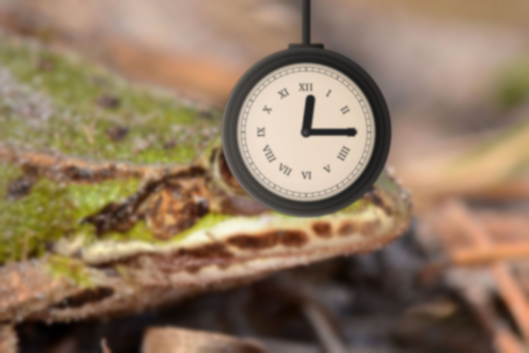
12:15
